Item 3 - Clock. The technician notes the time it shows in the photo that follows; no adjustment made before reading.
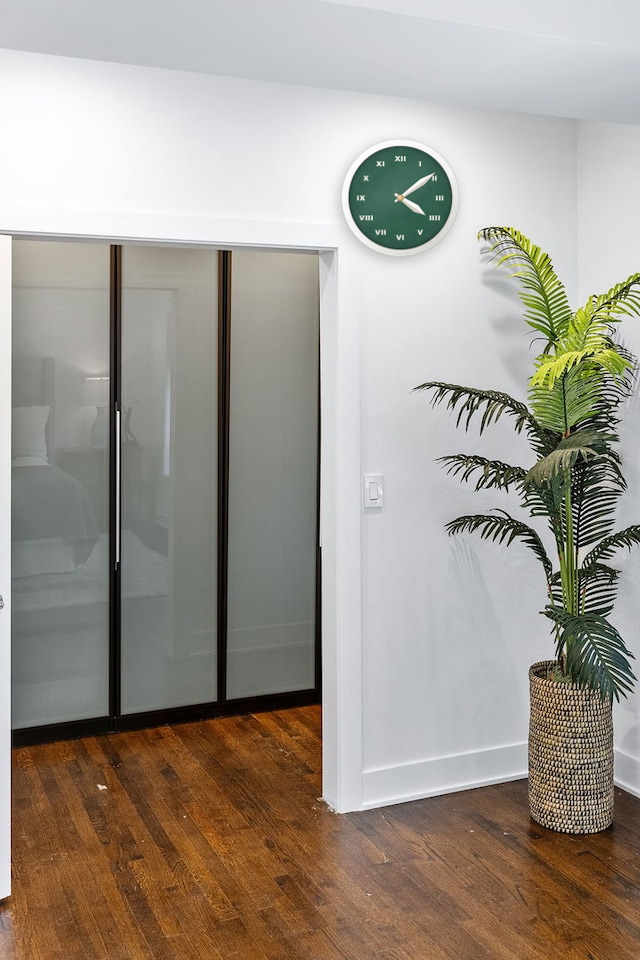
4:09
